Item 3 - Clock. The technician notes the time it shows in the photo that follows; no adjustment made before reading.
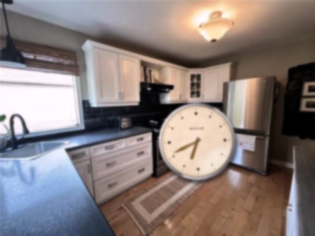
6:41
